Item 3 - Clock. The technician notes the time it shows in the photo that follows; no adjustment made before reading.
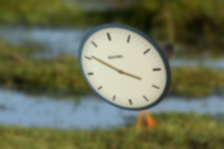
3:51
